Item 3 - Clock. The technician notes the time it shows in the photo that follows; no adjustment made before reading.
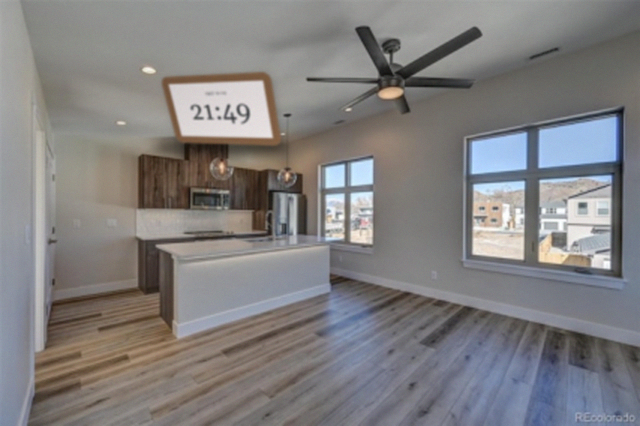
21:49
